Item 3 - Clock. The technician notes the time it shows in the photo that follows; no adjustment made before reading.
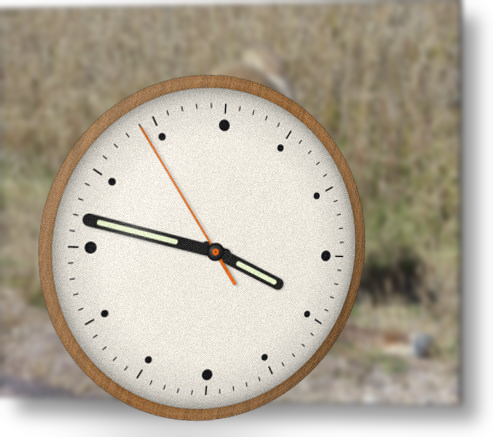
3:46:54
